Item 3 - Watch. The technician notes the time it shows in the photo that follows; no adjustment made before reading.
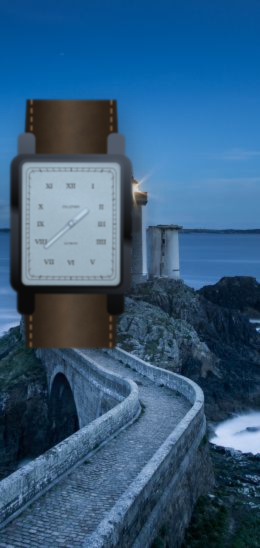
1:38
